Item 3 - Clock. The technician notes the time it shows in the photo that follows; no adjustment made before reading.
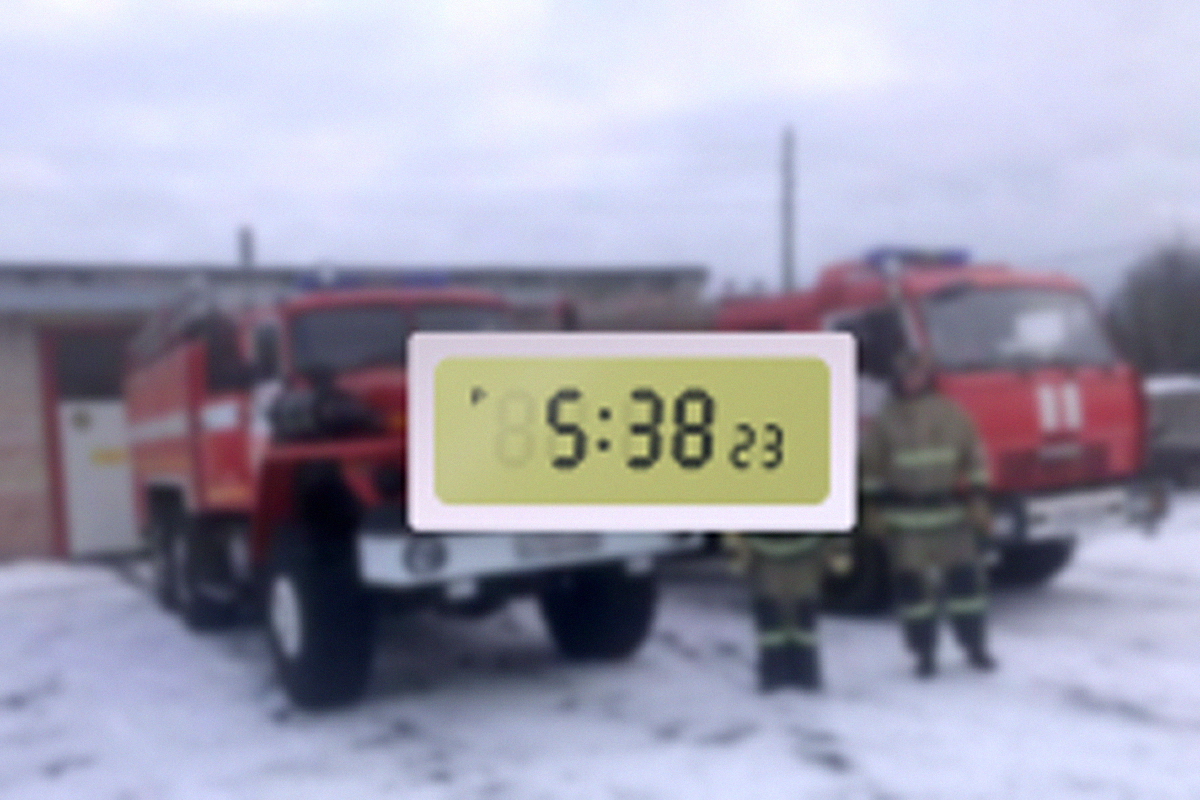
5:38:23
